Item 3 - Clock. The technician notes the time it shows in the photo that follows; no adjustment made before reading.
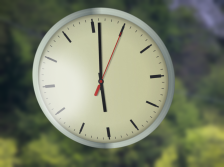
6:01:05
